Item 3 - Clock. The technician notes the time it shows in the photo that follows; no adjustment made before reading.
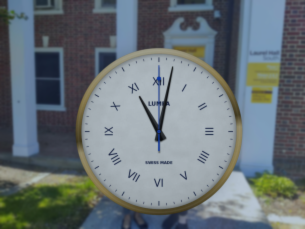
11:02:00
